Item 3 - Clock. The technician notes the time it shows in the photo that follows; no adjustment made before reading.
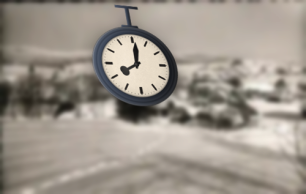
8:01
